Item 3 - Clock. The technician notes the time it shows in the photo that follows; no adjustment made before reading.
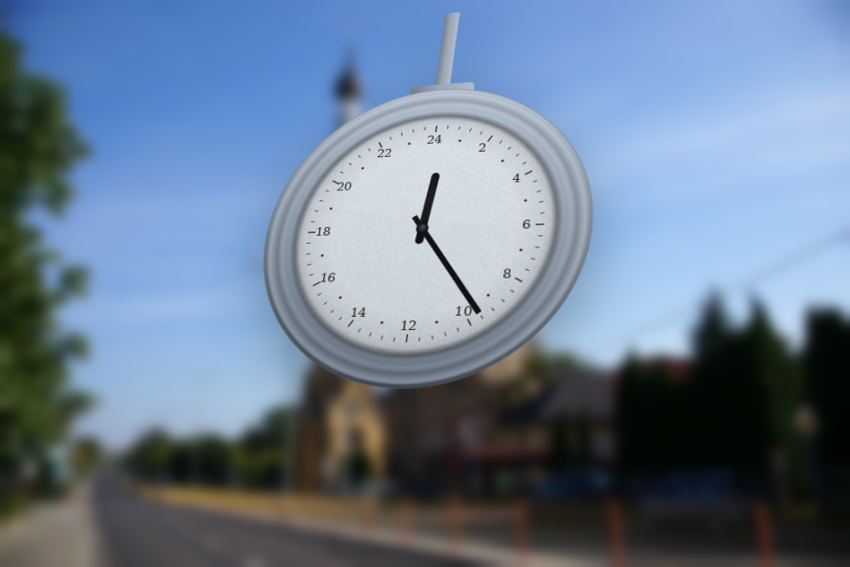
0:24
